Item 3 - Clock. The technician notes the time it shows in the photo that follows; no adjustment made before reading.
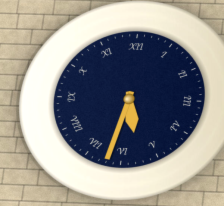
5:32
